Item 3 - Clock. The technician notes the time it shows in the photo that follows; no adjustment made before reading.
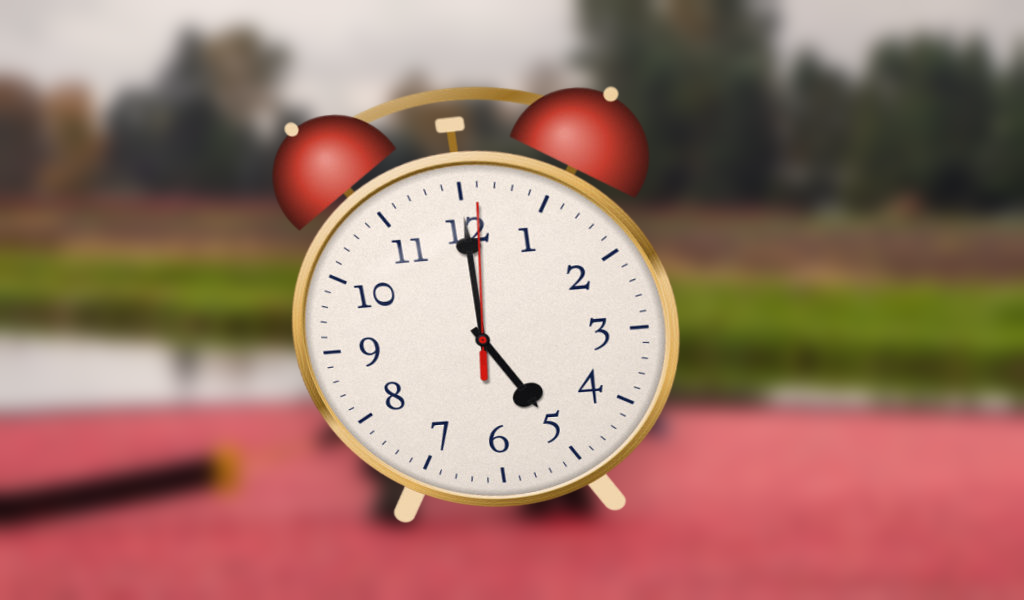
5:00:01
